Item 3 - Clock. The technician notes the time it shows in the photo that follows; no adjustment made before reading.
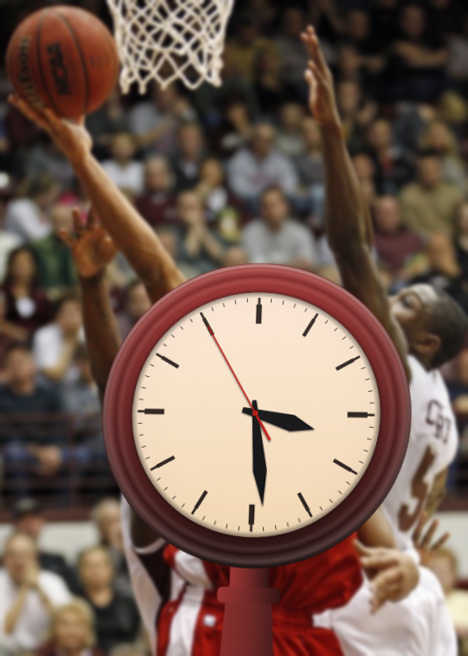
3:28:55
